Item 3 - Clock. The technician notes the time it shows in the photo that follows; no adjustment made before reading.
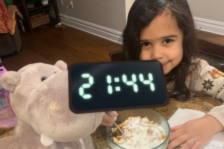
21:44
